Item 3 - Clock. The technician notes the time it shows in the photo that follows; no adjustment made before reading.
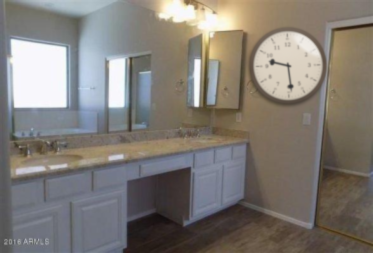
9:29
